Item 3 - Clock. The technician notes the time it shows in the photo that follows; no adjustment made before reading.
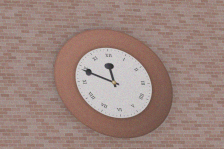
11:49
